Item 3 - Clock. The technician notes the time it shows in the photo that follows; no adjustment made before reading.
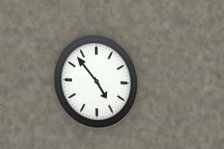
4:53
